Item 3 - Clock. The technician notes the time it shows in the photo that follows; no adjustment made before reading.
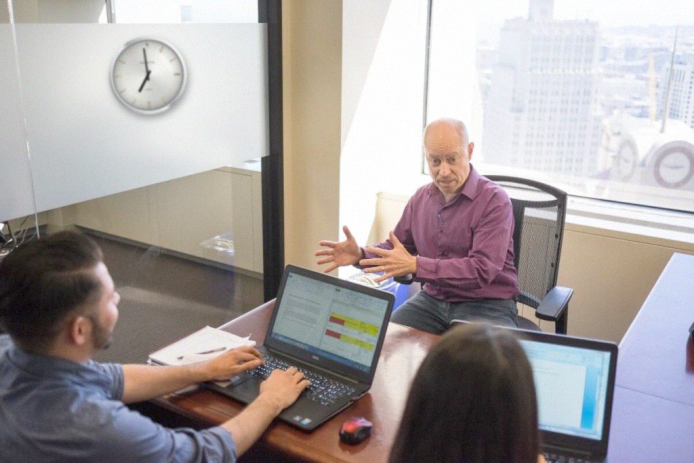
6:59
